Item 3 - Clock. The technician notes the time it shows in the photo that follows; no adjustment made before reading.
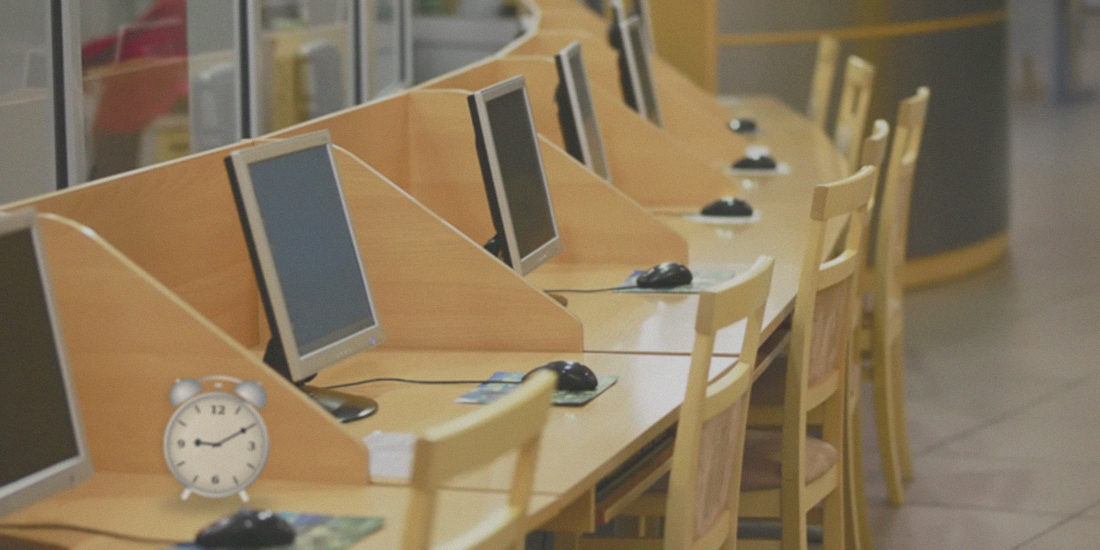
9:10
